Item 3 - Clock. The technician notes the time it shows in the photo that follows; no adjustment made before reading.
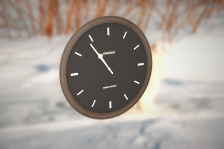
10:54
